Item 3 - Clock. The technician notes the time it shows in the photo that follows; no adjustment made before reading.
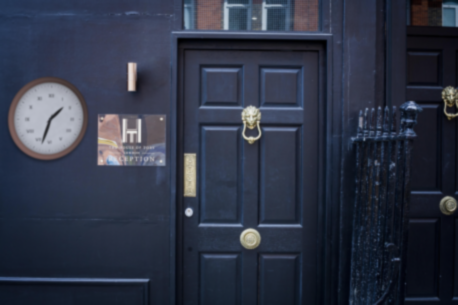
1:33
